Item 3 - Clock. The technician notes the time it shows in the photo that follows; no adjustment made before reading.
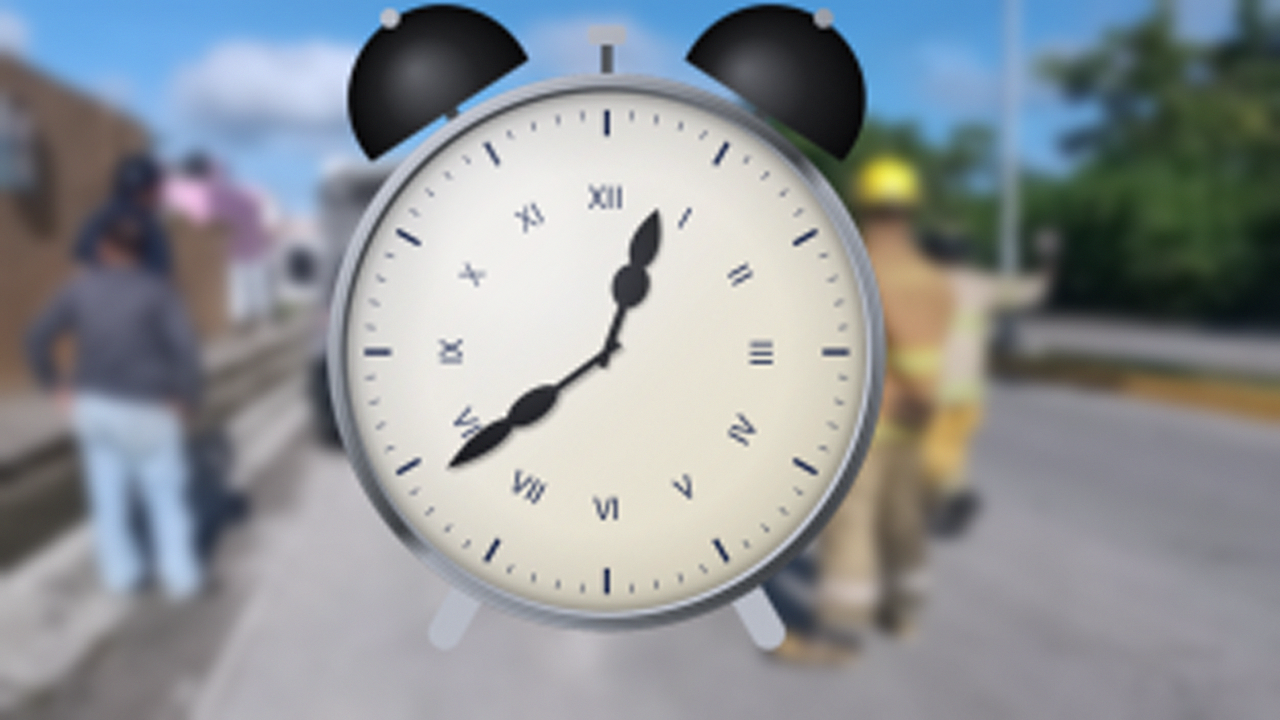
12:39
